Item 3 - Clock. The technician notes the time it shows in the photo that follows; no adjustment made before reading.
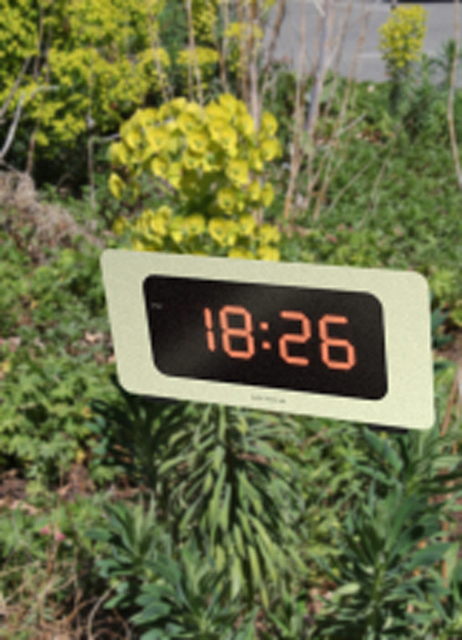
18:26
